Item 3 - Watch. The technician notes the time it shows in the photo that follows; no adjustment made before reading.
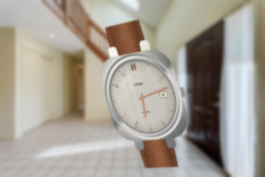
6:13
